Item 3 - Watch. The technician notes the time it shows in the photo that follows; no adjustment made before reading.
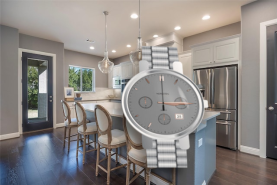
3:15
